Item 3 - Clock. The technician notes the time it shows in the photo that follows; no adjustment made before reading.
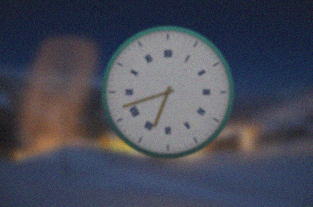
6:42
